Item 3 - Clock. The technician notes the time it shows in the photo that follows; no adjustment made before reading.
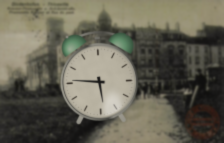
5:46
